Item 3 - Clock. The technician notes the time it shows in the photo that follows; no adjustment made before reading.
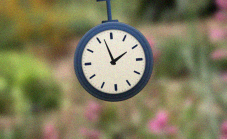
1:57
